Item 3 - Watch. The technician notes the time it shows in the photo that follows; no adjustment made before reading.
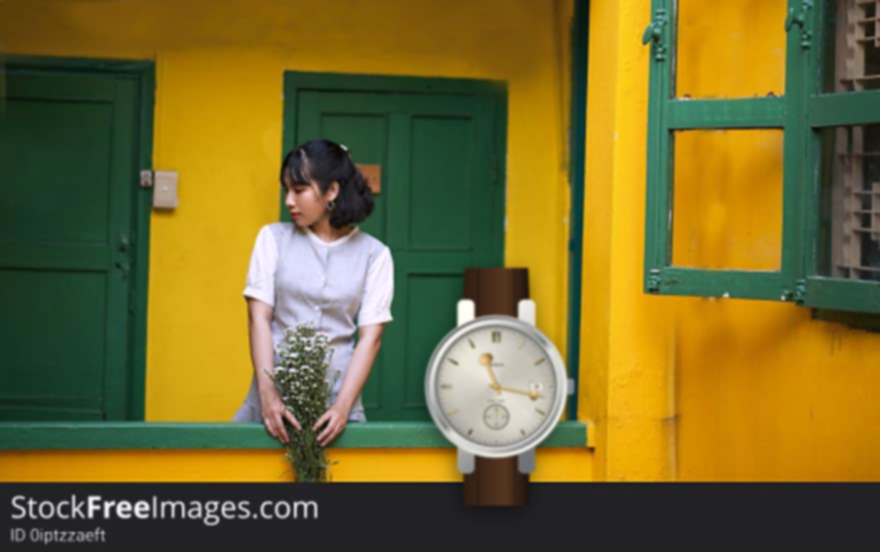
11:17
